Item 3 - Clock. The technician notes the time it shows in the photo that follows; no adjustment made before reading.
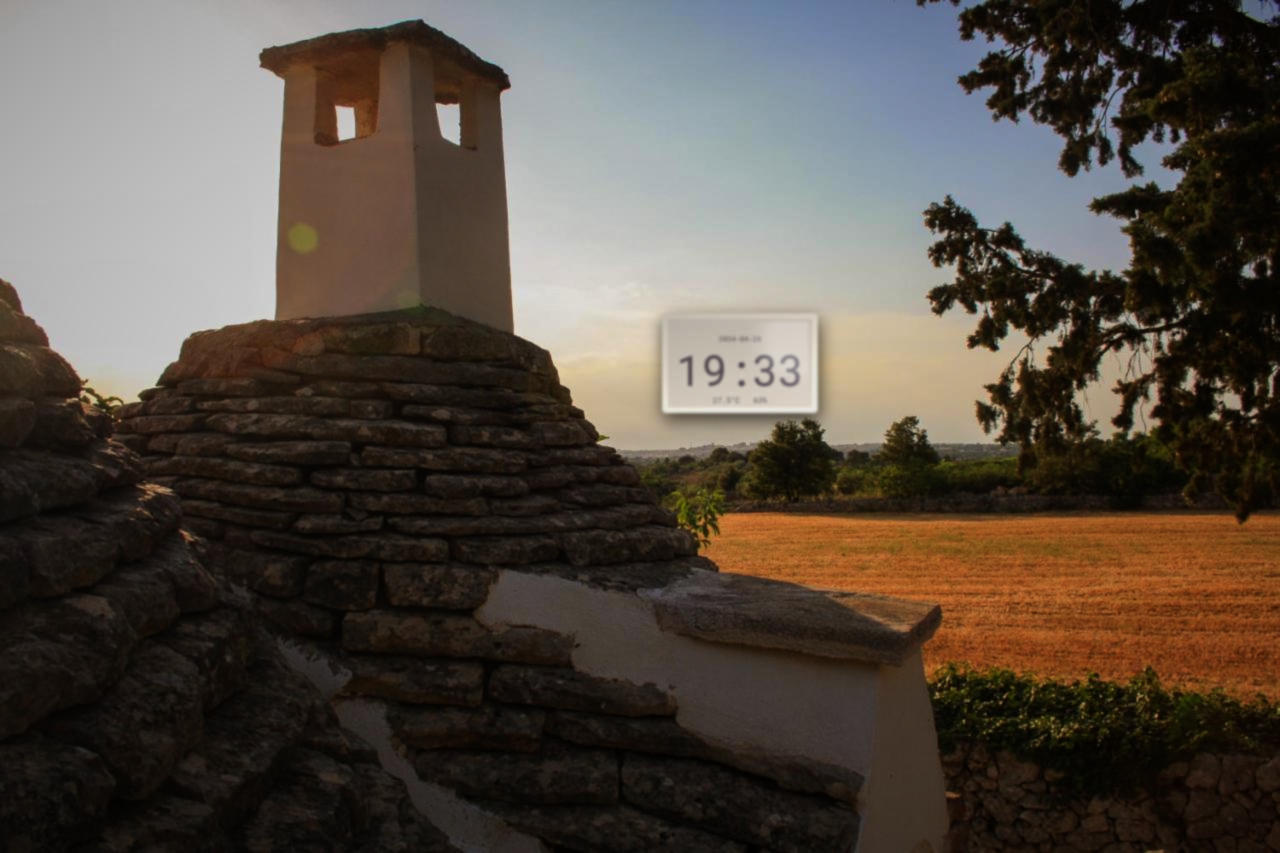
19:33
